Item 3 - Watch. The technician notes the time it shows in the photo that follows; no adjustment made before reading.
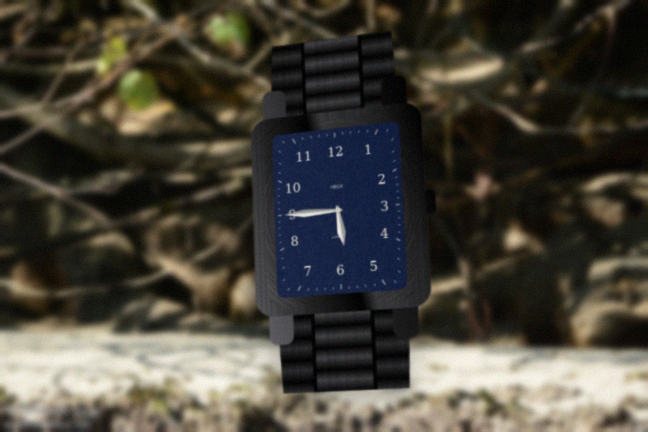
5:45
